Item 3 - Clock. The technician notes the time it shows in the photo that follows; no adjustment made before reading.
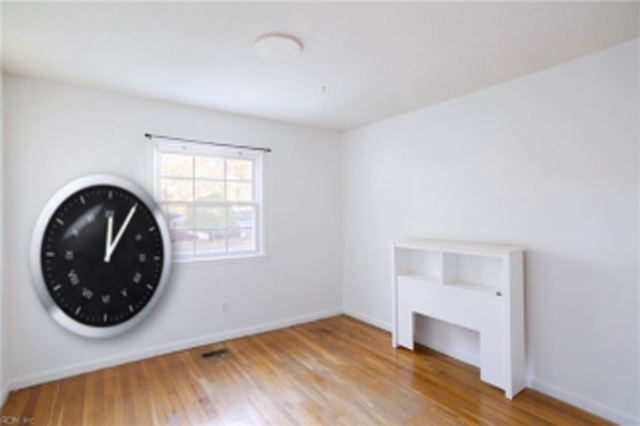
12:05
